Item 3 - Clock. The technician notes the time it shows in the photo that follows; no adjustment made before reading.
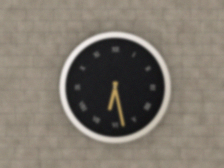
6:28
